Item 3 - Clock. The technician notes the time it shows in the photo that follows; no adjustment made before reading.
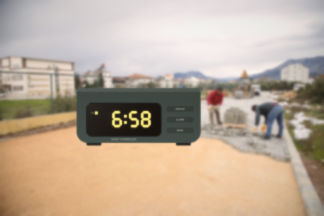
6:58
